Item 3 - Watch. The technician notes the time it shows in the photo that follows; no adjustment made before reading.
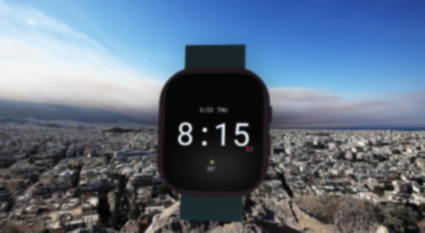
8:15
